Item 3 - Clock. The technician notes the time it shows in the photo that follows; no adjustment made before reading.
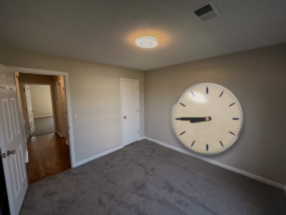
8:45
